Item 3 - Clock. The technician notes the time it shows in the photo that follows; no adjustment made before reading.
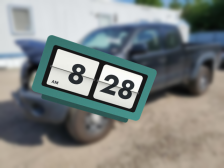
8:28
